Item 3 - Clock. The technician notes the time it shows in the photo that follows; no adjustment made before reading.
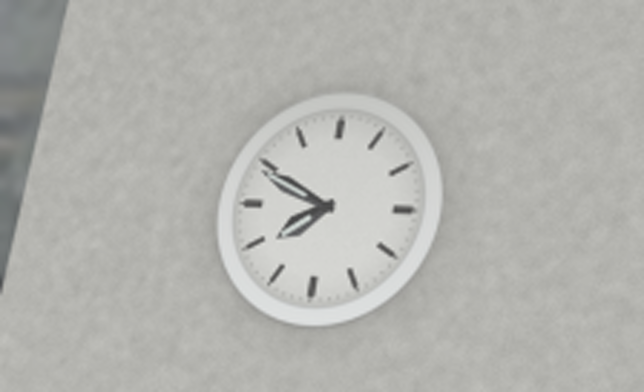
7:49
